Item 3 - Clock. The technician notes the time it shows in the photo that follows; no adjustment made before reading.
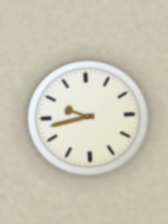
9:43
